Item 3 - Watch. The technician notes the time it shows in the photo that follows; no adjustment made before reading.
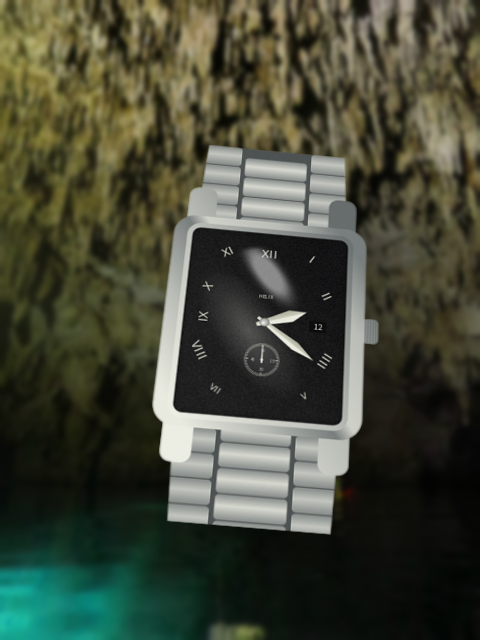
2:21
